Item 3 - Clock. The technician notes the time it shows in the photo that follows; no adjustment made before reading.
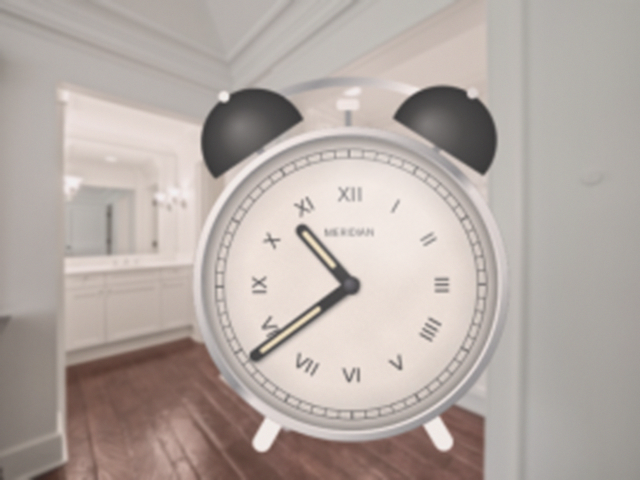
10:39
